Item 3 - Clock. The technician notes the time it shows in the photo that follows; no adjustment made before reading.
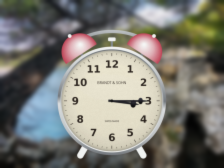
3:15
